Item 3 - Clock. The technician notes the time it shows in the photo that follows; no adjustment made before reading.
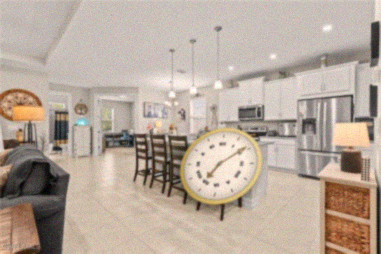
7:09
